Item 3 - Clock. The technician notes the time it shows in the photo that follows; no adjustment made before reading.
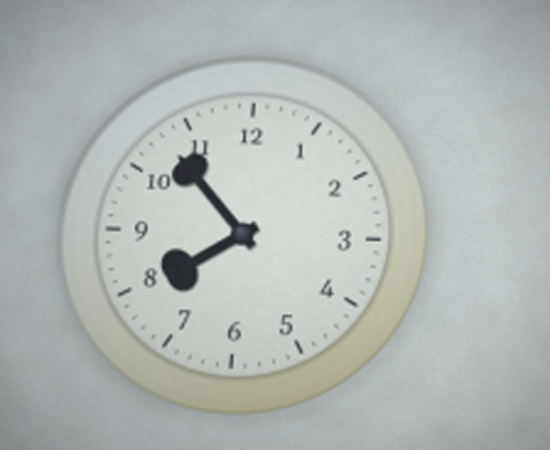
7:53
